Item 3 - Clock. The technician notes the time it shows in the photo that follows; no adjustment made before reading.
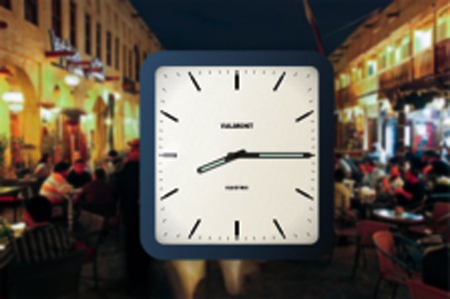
8:15
